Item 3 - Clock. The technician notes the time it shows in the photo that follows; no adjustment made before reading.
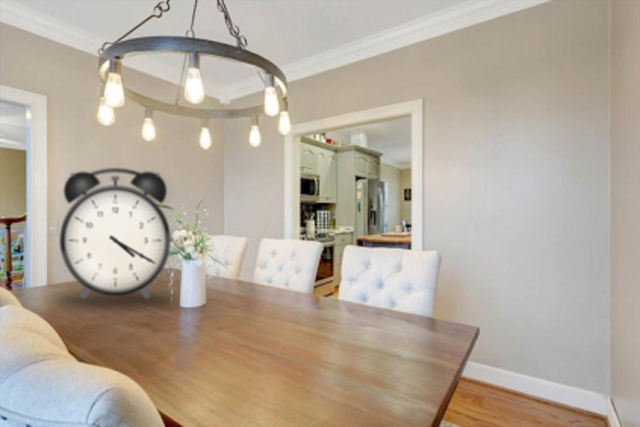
4:20
